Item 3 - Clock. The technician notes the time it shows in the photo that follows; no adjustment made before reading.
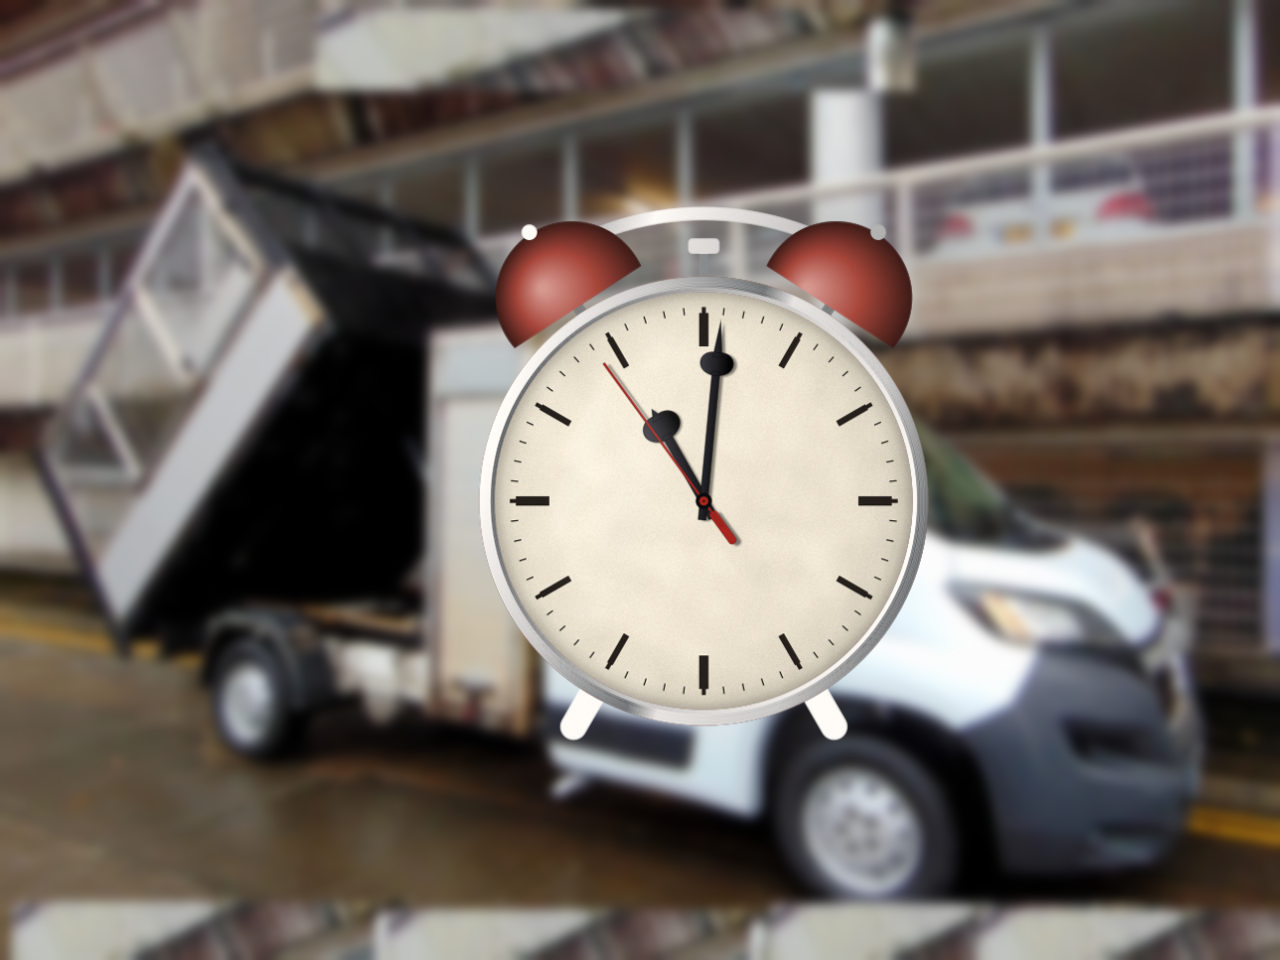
11:00:54
